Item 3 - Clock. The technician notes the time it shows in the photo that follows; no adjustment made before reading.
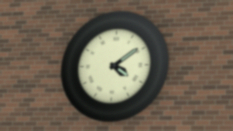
4:09
